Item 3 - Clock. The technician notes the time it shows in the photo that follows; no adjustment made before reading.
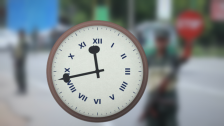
11:43
